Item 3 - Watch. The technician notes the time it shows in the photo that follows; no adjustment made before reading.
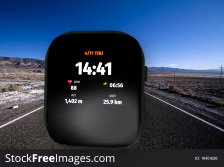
14:41
